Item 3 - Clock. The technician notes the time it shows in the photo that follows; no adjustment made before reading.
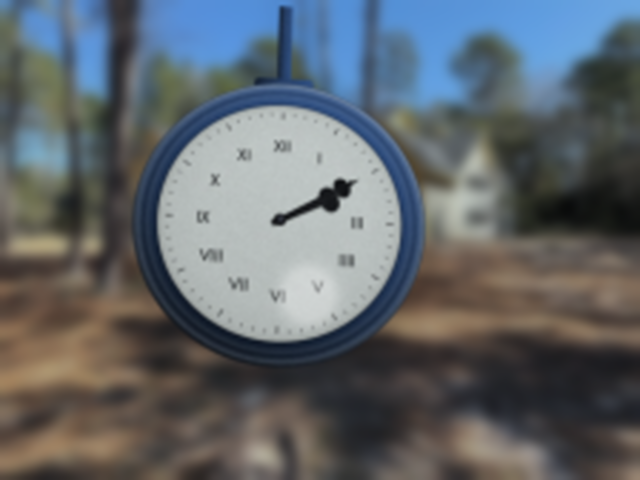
2:10
